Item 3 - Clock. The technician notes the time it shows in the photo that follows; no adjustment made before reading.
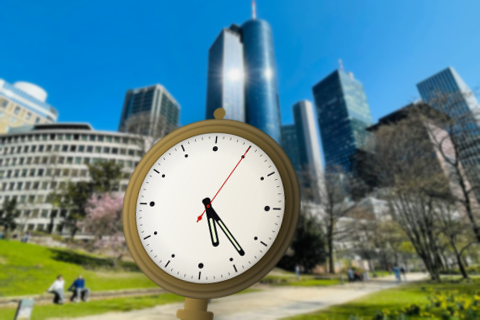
5:23:05
